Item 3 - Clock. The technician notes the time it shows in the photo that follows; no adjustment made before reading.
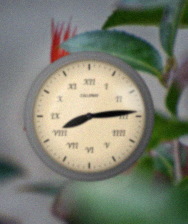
8:14
